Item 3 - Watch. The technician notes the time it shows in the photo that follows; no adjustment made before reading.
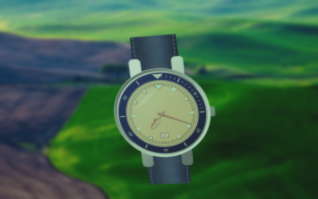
7:19
